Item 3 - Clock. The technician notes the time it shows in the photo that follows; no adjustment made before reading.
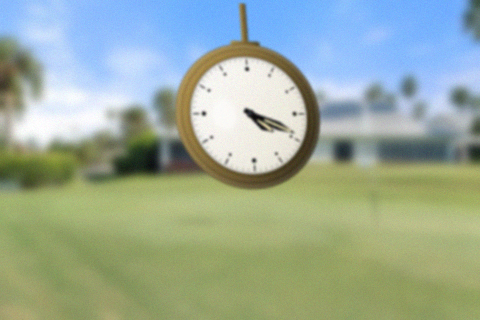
4:19
